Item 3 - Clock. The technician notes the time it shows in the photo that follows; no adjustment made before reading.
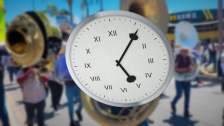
5:06
